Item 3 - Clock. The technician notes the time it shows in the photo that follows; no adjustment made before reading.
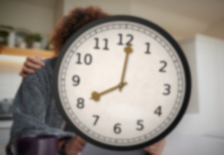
8:01
